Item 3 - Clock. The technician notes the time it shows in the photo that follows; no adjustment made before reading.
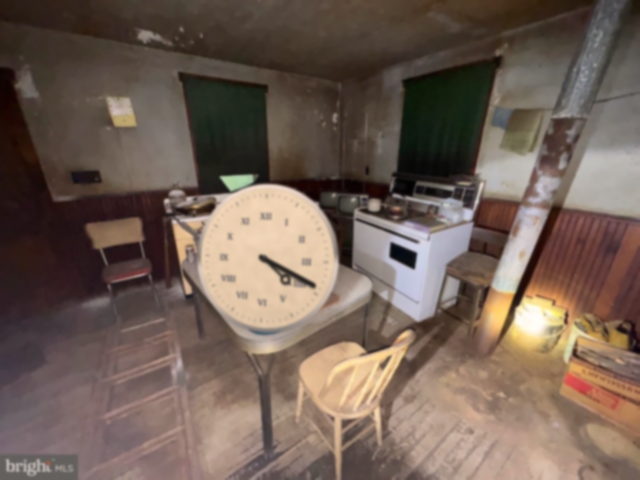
4:19
